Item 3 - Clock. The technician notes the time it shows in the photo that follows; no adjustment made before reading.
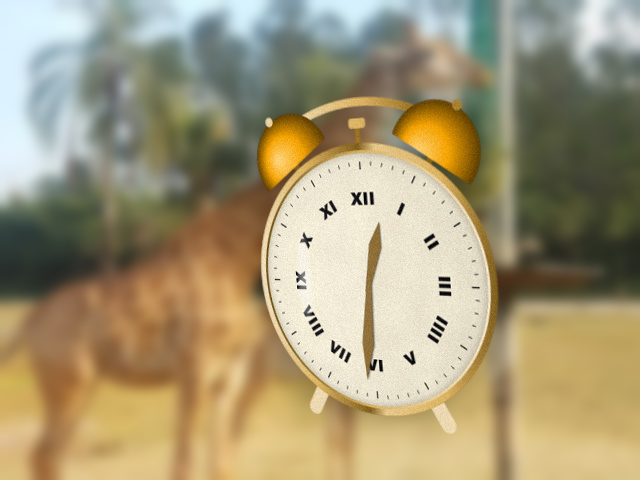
12:31
